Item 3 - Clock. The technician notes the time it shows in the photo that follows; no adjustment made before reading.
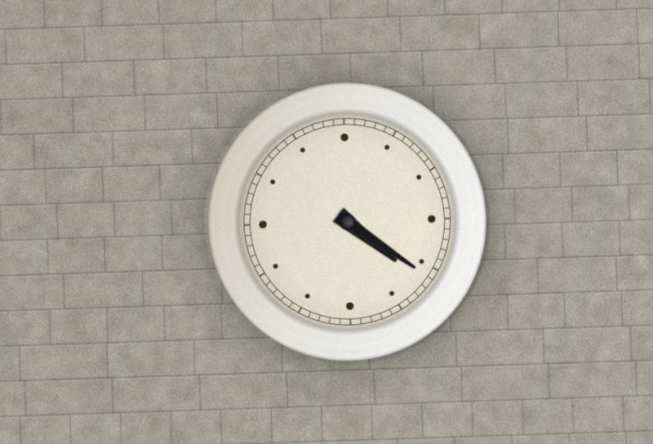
4:21
